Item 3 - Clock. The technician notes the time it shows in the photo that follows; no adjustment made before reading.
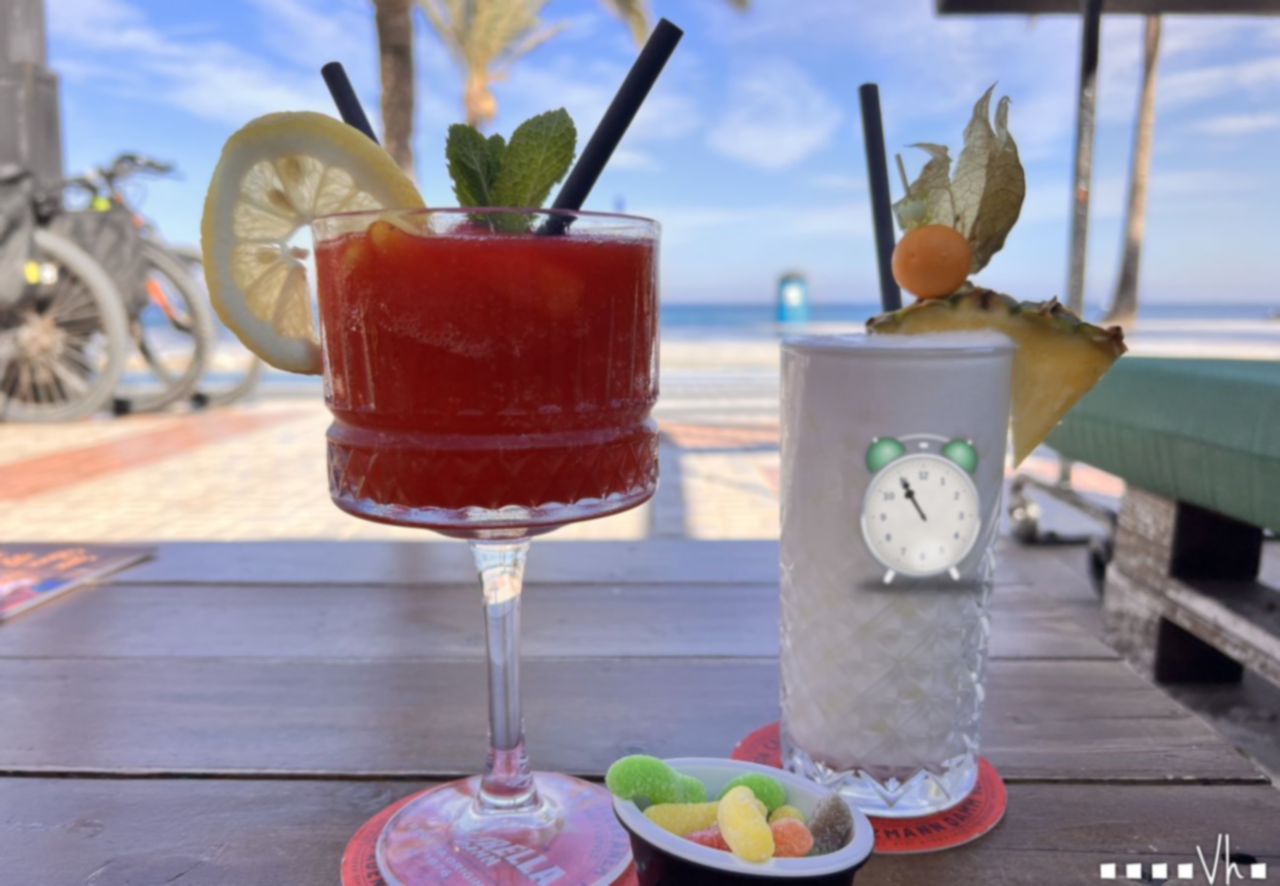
10:55
